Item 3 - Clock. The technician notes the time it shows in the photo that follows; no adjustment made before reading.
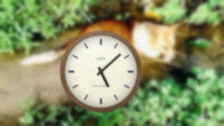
5:08
